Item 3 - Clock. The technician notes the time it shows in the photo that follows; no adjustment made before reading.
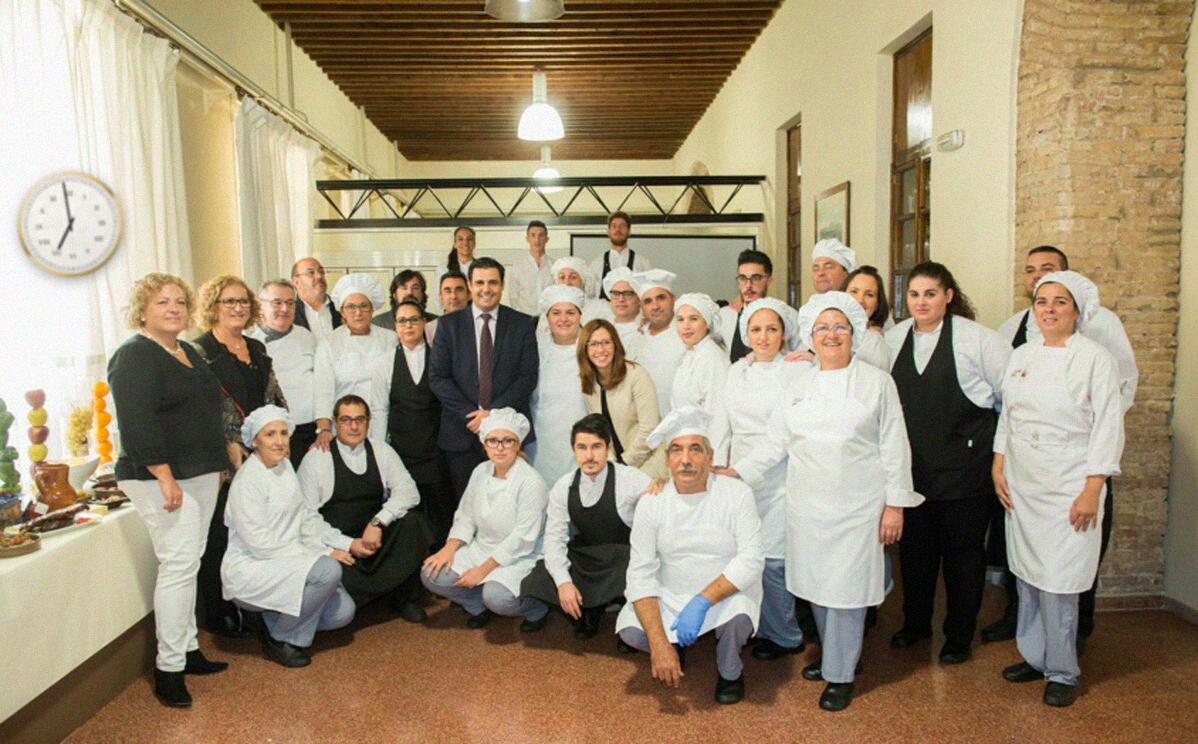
6:59
